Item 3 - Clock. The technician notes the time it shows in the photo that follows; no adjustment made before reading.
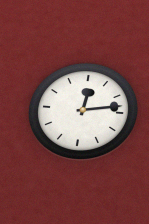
12:13
